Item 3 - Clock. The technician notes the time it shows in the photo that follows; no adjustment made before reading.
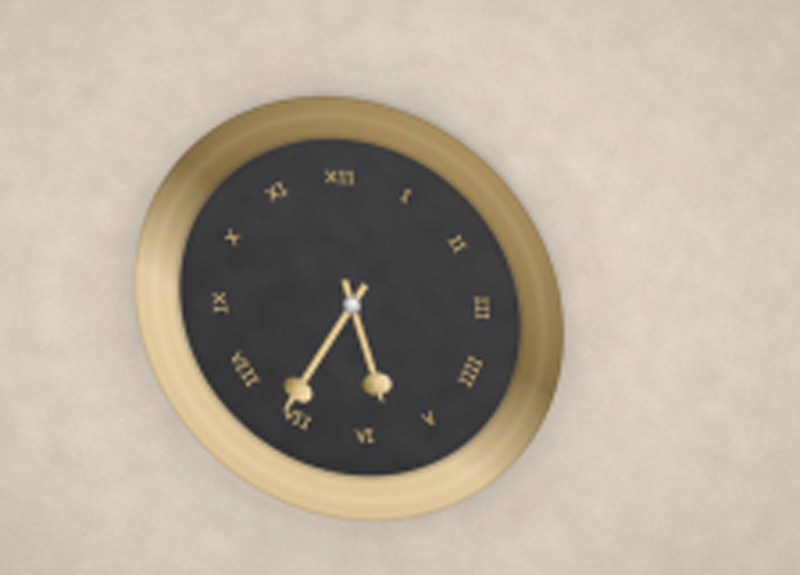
5:36
